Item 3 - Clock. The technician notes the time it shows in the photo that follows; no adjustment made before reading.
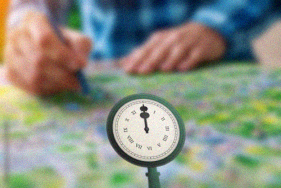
12:00
